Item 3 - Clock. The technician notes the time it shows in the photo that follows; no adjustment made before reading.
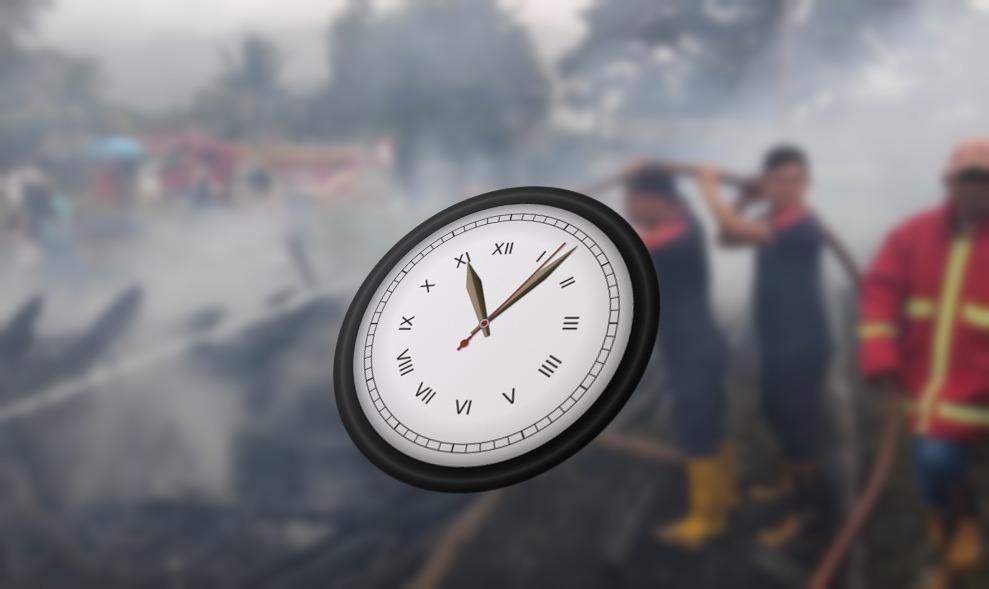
11:07:06
